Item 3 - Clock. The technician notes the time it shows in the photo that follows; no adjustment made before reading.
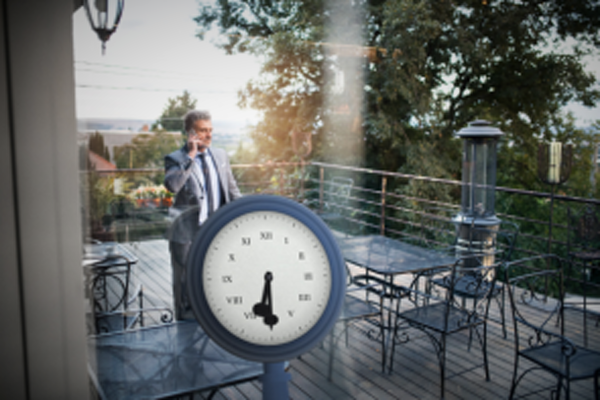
6:30
